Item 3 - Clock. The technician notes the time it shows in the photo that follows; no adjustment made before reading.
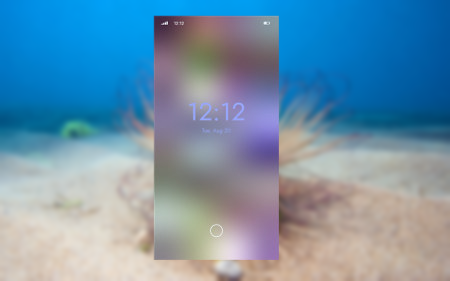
12:12
